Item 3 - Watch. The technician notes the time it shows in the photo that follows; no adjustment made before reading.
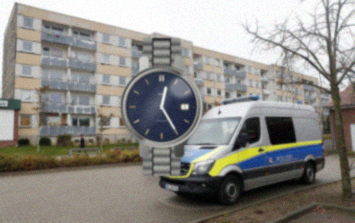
12:25
